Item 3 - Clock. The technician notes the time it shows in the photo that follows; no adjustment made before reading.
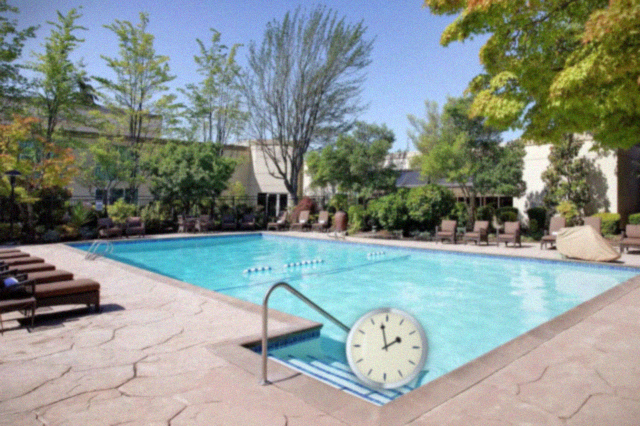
1:58
